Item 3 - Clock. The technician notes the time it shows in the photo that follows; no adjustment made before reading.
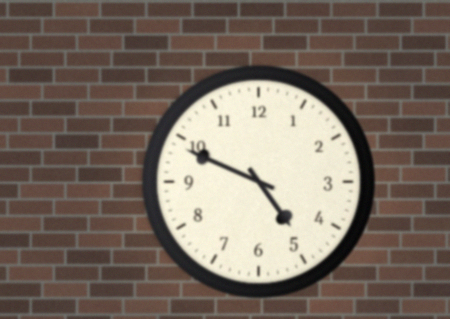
4:49
